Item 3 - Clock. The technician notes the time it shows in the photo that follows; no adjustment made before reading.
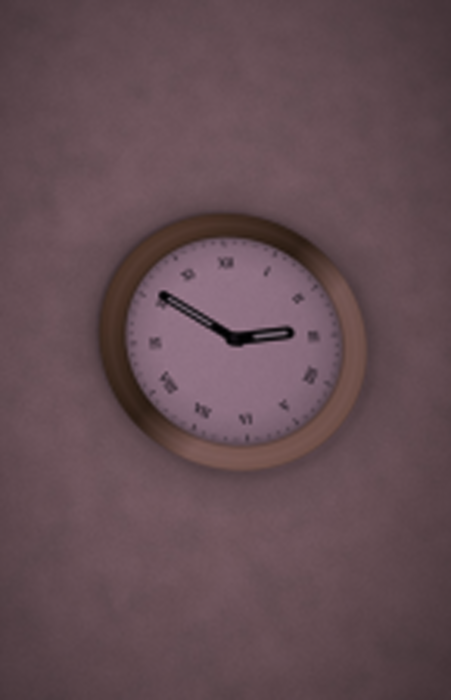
2:51
